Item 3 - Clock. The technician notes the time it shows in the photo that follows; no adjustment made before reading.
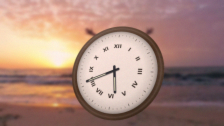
5:41
